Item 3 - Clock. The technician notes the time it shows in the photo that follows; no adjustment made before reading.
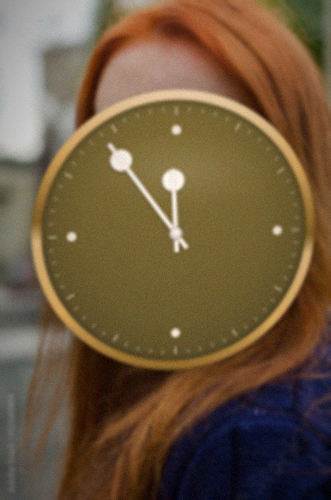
11:54
